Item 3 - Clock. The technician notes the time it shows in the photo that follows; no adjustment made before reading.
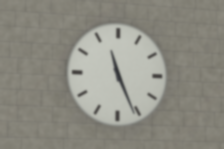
11:26
